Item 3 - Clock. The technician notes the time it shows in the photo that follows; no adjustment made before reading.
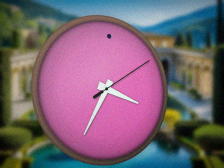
3:34:09
